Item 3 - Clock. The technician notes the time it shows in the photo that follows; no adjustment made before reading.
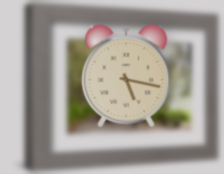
5:17
